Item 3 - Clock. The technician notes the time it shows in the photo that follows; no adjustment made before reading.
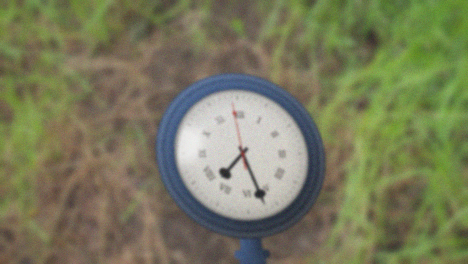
7:26:59
